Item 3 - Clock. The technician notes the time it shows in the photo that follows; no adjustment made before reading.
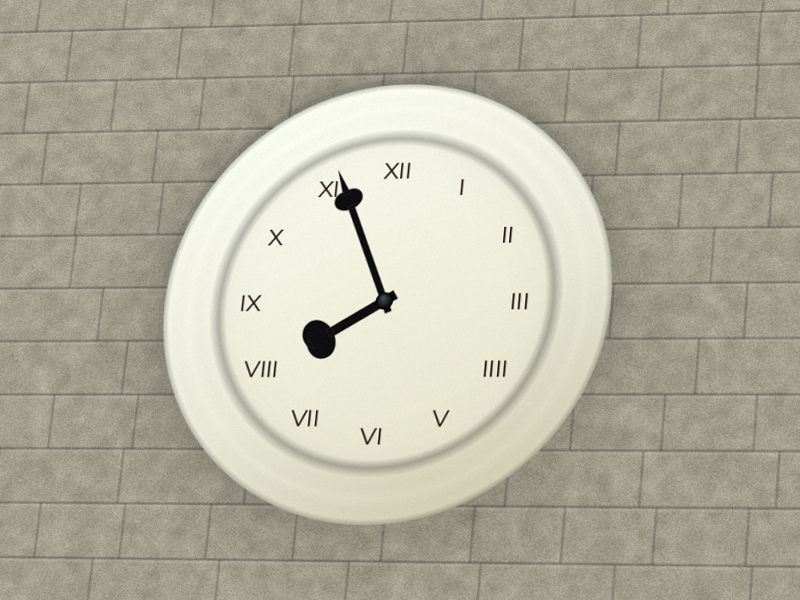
7:56
